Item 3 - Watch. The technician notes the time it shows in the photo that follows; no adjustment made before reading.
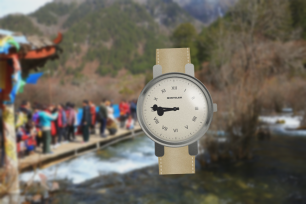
8:46
